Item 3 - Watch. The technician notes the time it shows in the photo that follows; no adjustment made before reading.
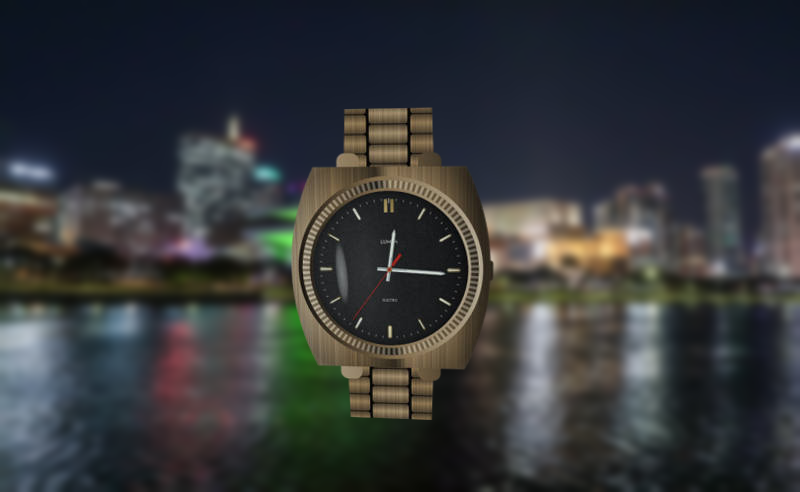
12:15:36
